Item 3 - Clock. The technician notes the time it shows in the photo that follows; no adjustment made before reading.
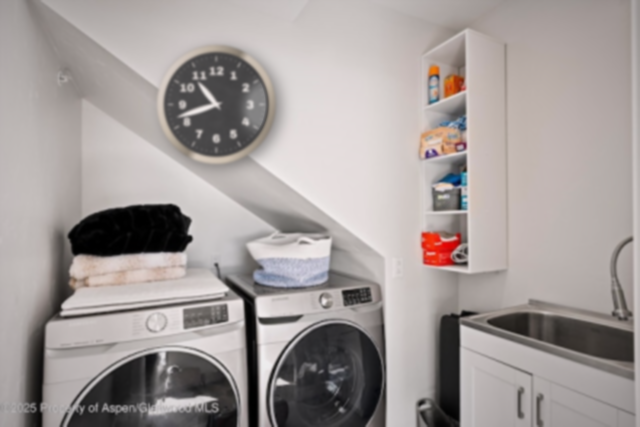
10:42
